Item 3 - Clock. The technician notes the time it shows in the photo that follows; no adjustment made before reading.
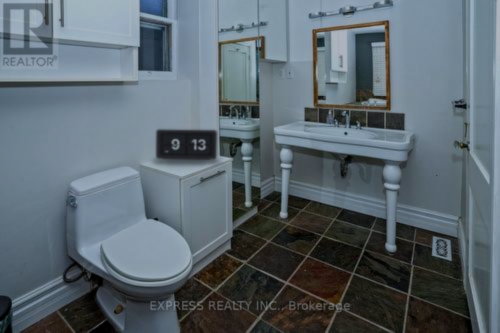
9:13
